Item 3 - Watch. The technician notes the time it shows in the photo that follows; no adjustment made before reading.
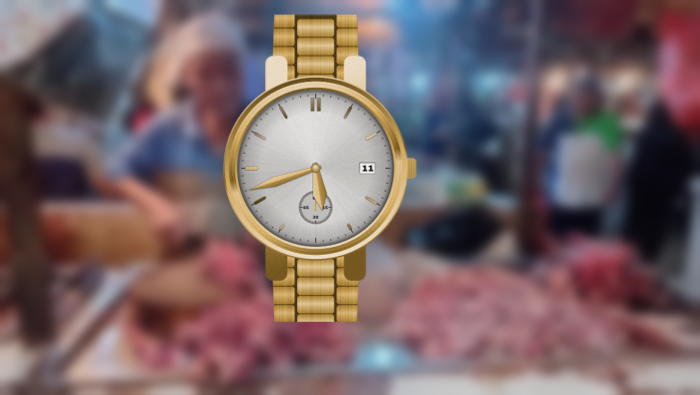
5:42
